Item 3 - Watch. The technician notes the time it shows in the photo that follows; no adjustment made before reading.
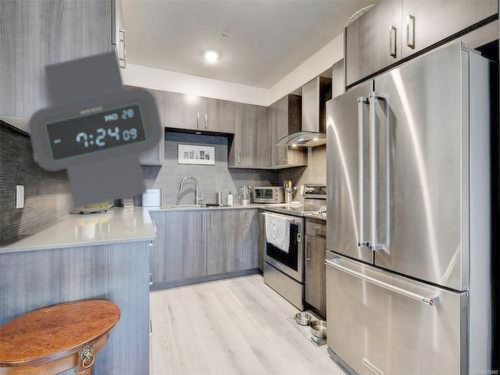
7:24
